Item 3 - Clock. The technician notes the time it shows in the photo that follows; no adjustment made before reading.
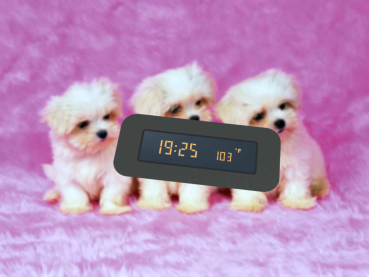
19:25
